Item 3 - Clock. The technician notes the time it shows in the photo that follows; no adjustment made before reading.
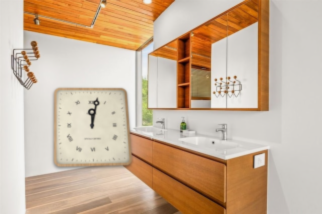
12:02
